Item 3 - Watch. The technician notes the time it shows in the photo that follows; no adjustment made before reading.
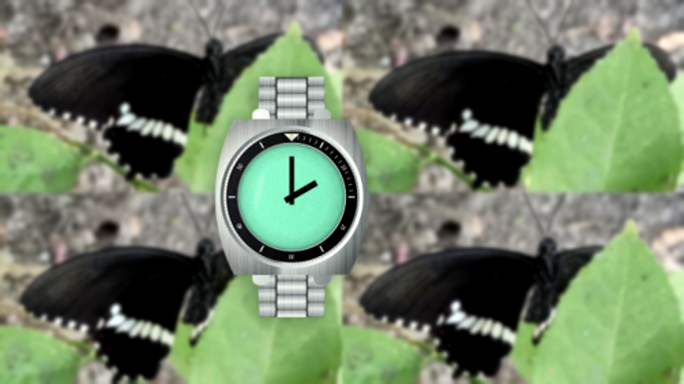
2:00
